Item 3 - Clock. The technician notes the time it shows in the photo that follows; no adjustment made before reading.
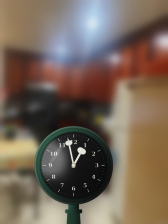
12:58
